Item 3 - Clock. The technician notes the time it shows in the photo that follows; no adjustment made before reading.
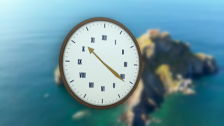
10:21
